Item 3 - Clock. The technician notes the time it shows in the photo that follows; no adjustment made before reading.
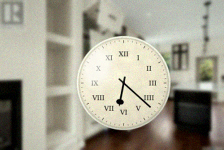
6:22
